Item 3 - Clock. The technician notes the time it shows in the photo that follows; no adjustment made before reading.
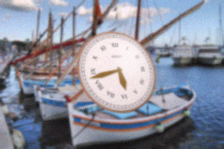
5:43
